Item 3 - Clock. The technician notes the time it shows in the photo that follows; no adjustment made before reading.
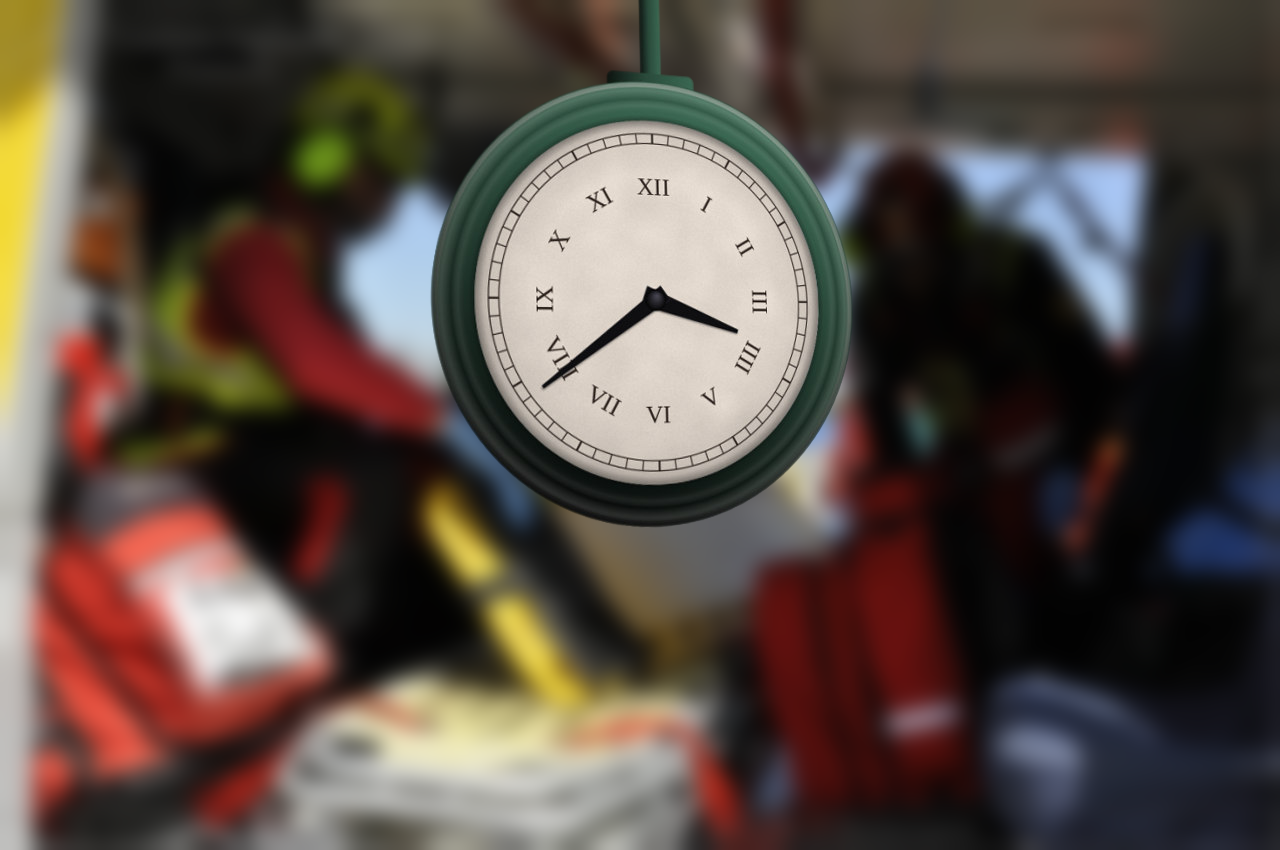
3:39
